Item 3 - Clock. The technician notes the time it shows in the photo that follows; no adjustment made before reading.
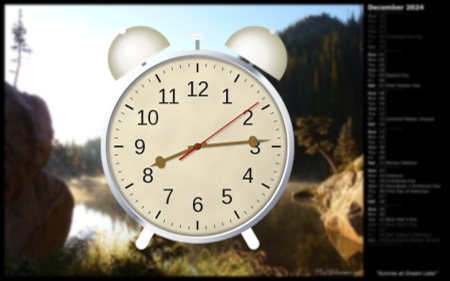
8:14:09
